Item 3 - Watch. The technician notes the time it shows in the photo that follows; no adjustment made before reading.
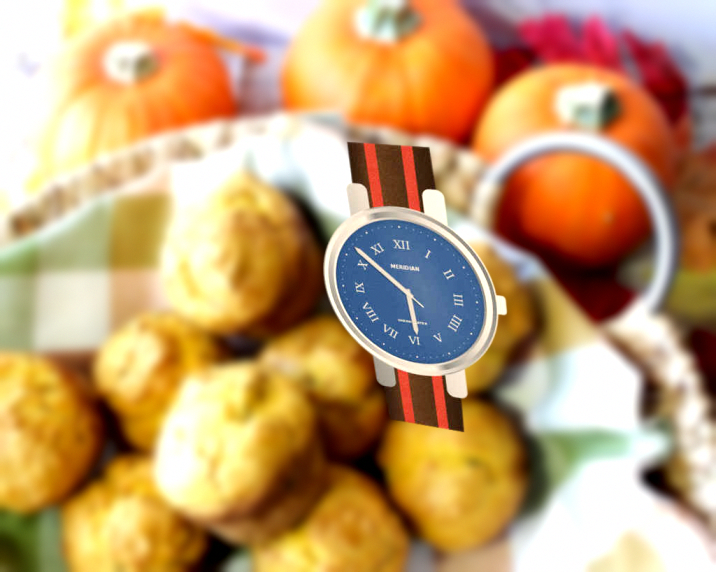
5:51:52
